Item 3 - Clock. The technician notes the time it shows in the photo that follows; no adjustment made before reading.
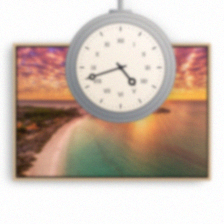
4:42
